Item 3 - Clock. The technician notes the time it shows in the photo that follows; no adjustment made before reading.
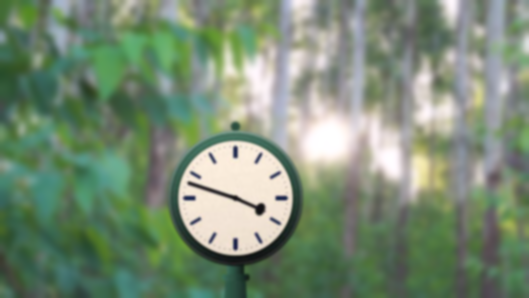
3:48
